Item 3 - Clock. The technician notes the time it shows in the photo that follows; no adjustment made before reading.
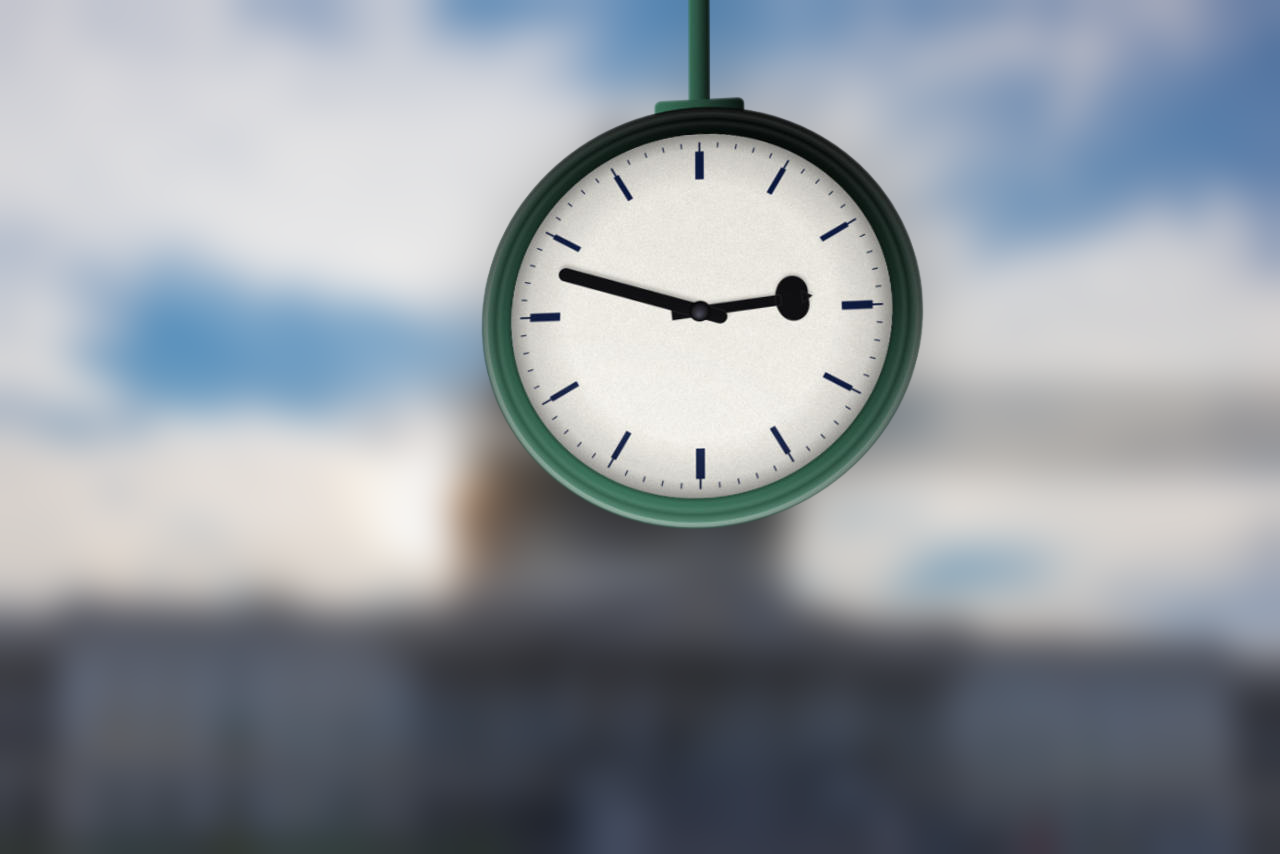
2:48
